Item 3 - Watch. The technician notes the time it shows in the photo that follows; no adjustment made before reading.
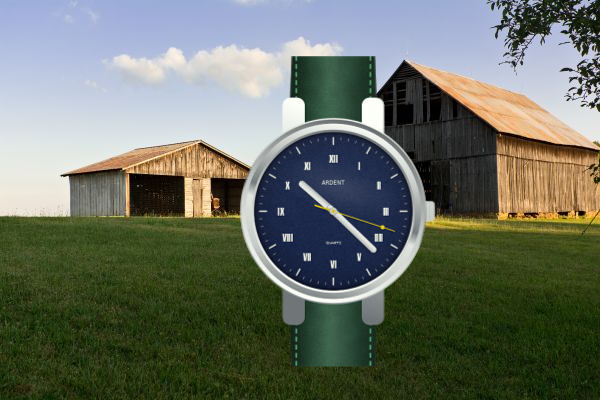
10:22:18
